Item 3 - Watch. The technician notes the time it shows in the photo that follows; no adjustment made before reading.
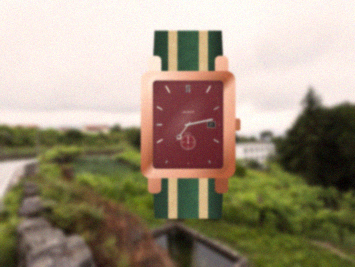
7:13
